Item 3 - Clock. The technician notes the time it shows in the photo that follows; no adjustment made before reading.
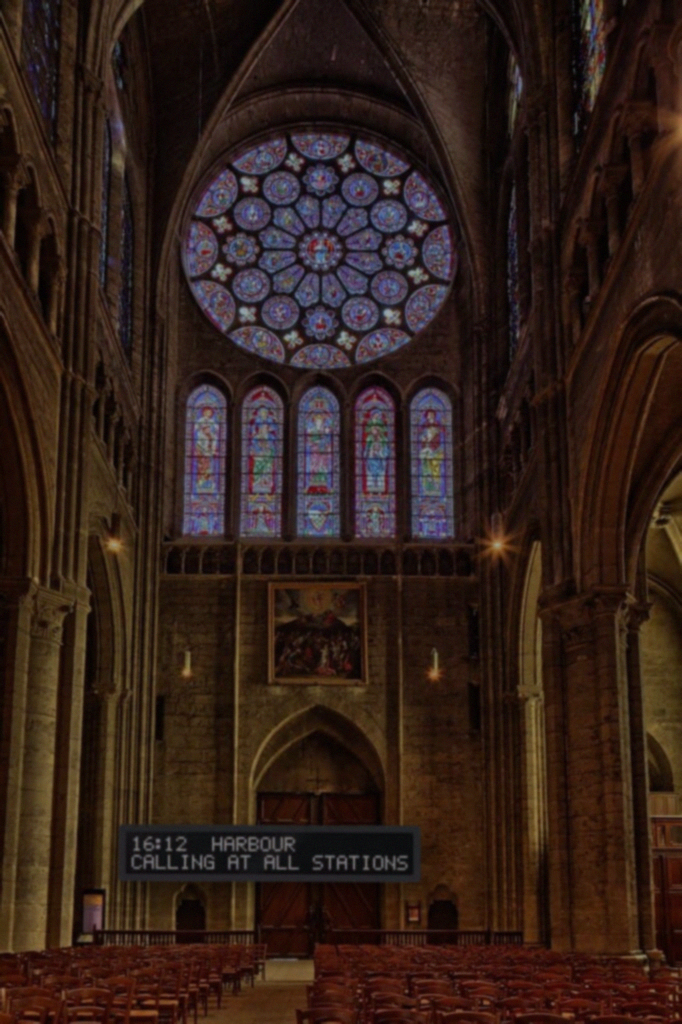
16:12
